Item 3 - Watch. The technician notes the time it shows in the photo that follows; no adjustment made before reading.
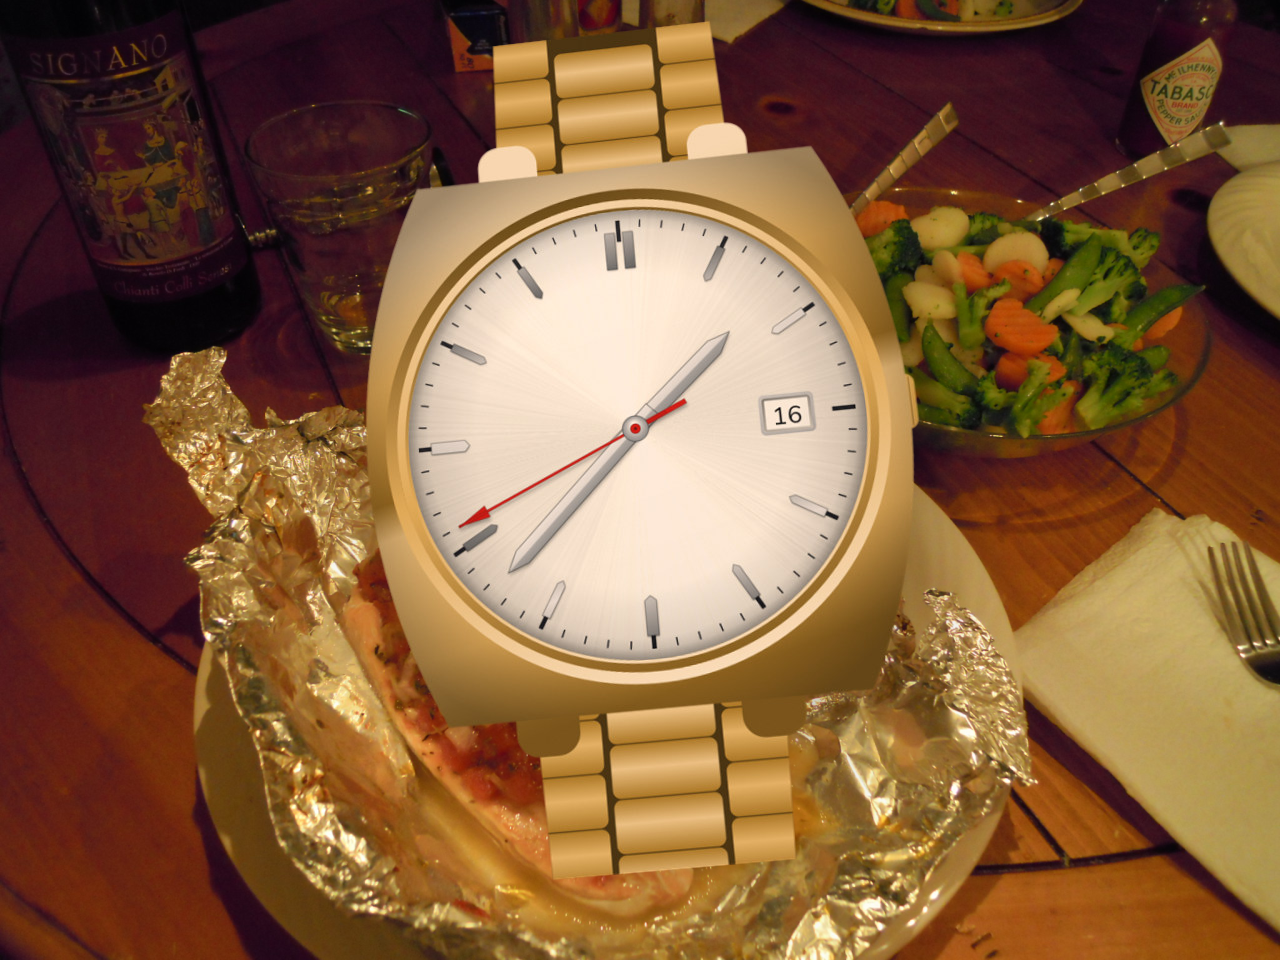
1:37:41
